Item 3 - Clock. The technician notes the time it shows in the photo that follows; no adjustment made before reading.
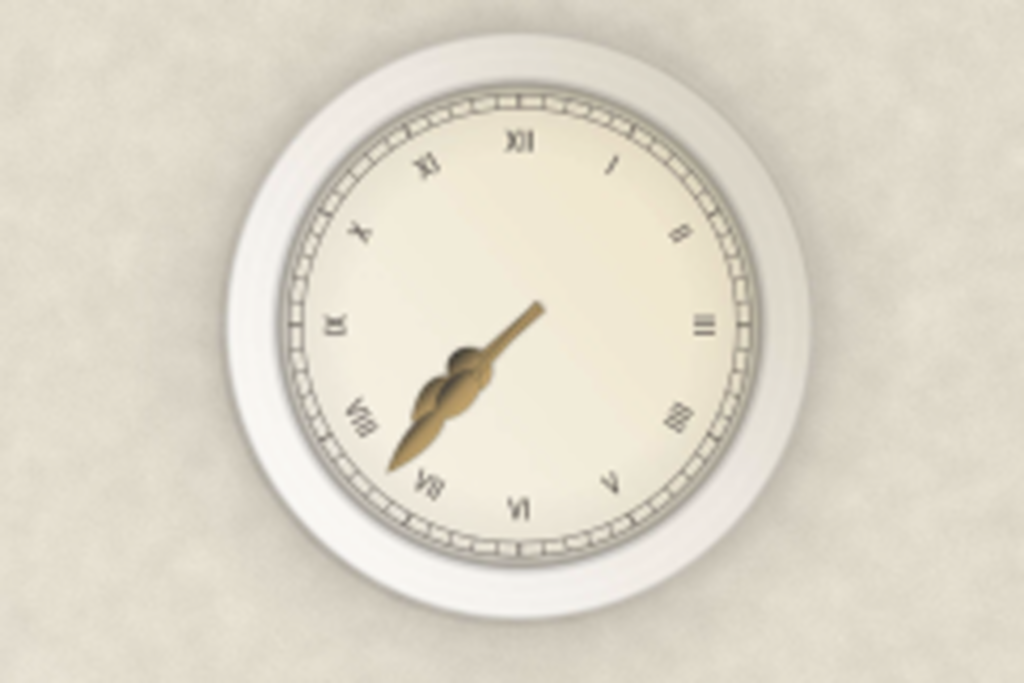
7:37
